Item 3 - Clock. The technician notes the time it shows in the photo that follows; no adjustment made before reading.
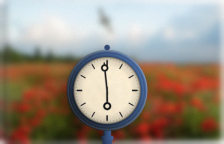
5:59
